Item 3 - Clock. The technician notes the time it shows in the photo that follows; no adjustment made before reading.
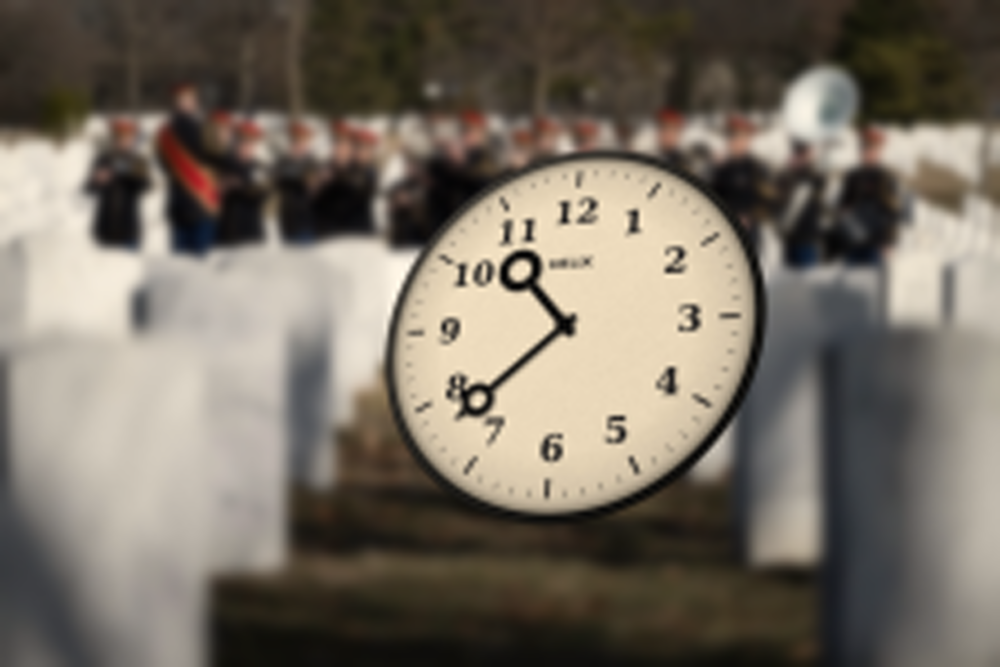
10:38
